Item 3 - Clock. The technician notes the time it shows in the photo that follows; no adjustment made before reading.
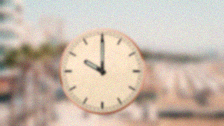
10:00
